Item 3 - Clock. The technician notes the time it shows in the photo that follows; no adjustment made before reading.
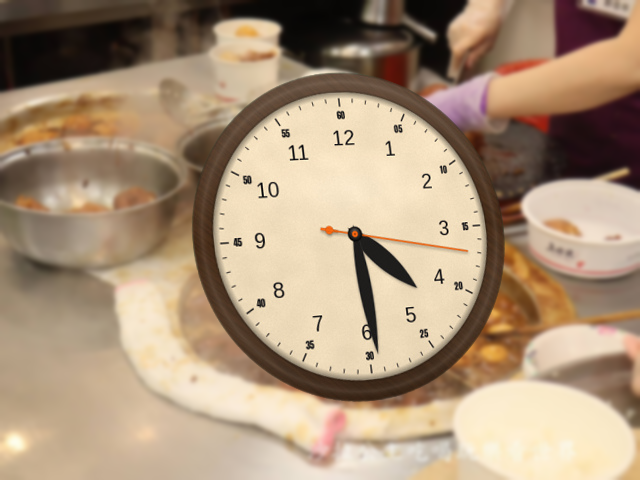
4:29:17
